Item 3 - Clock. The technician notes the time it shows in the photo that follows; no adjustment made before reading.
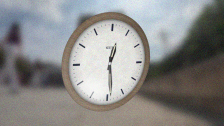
12:29
